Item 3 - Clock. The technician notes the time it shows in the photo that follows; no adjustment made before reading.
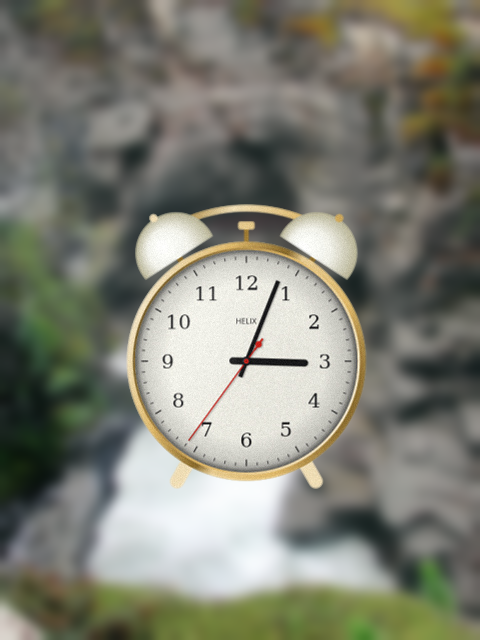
3:03:36
